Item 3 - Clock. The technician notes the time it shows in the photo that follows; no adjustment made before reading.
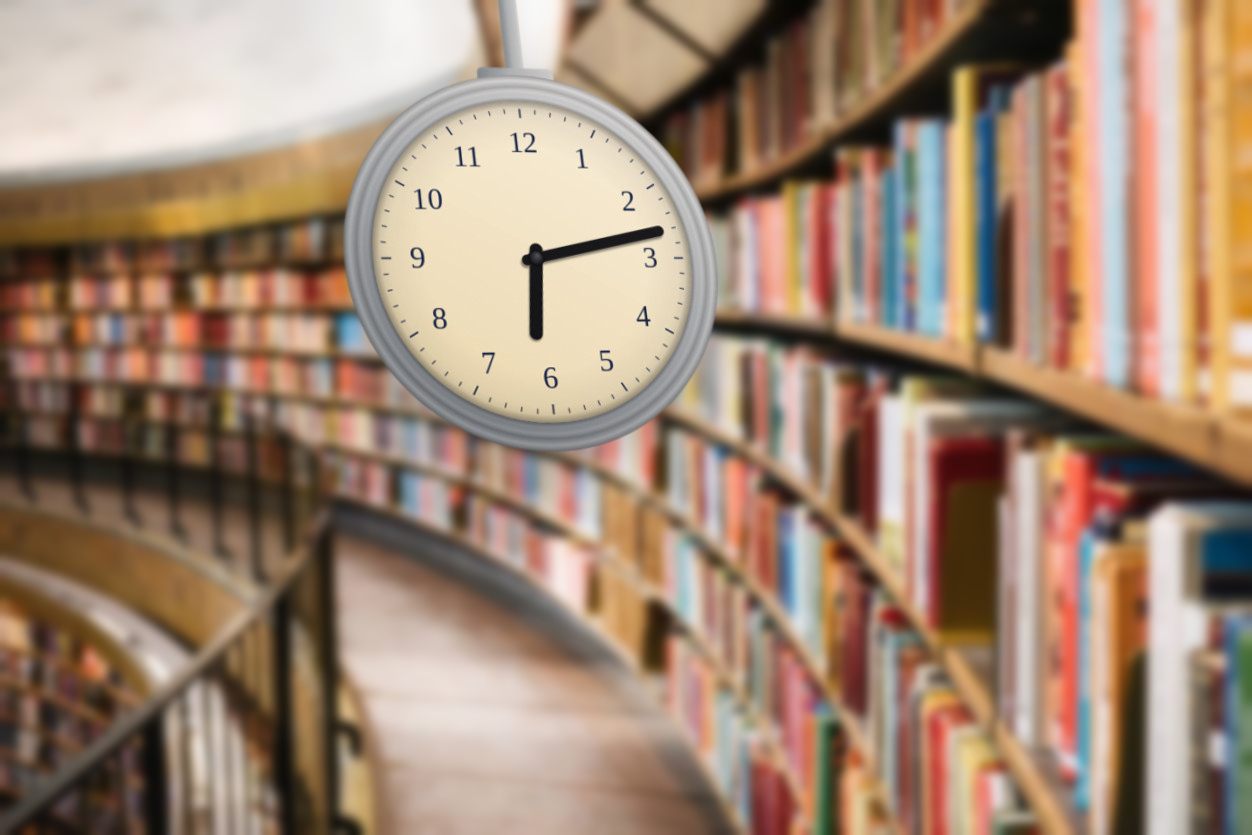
6:13
